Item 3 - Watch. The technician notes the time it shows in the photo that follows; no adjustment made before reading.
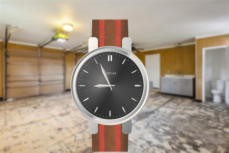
8:56
